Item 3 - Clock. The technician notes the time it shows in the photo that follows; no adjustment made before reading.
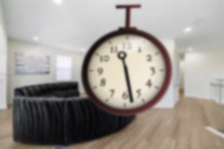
11:28
